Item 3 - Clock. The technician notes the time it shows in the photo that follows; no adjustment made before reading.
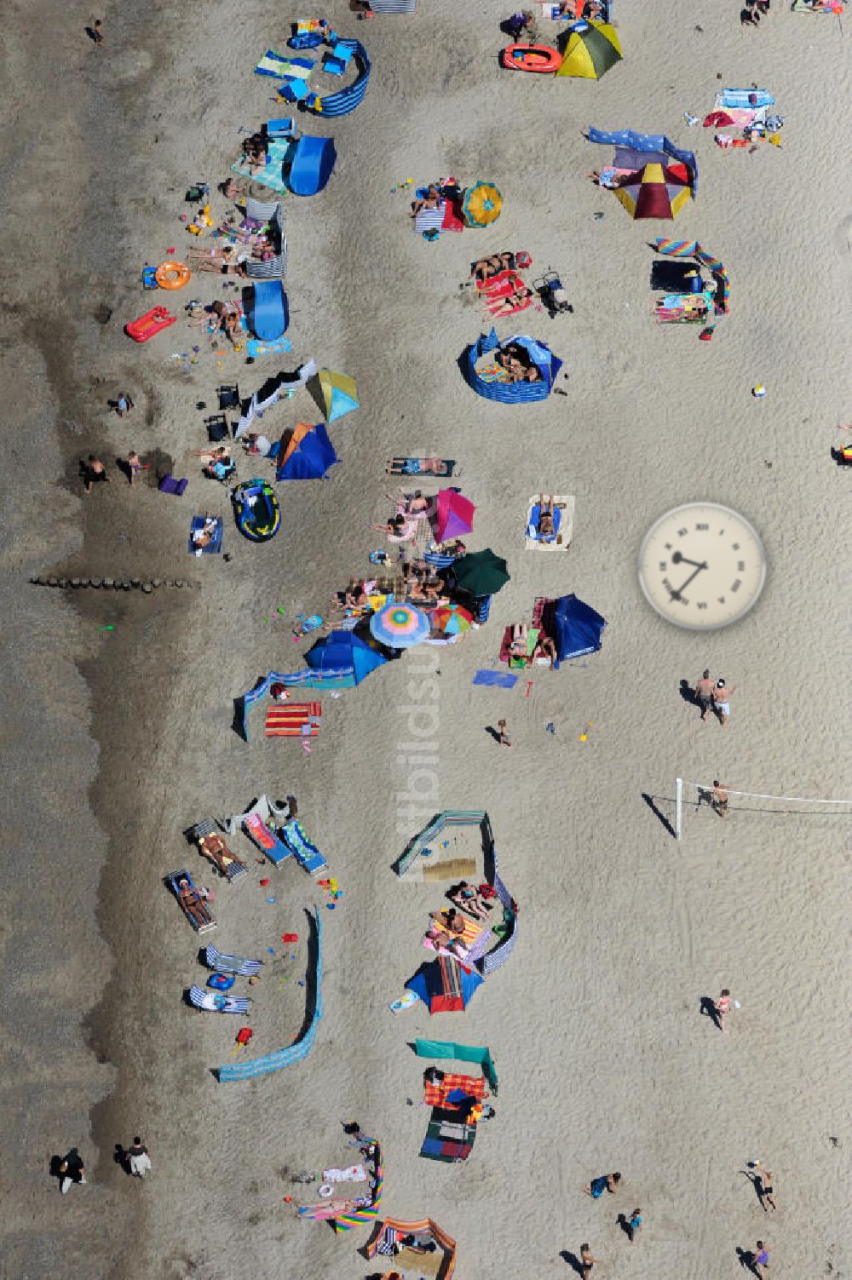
9:37
